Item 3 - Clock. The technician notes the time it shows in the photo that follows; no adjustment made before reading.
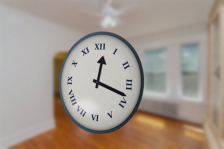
12:18
